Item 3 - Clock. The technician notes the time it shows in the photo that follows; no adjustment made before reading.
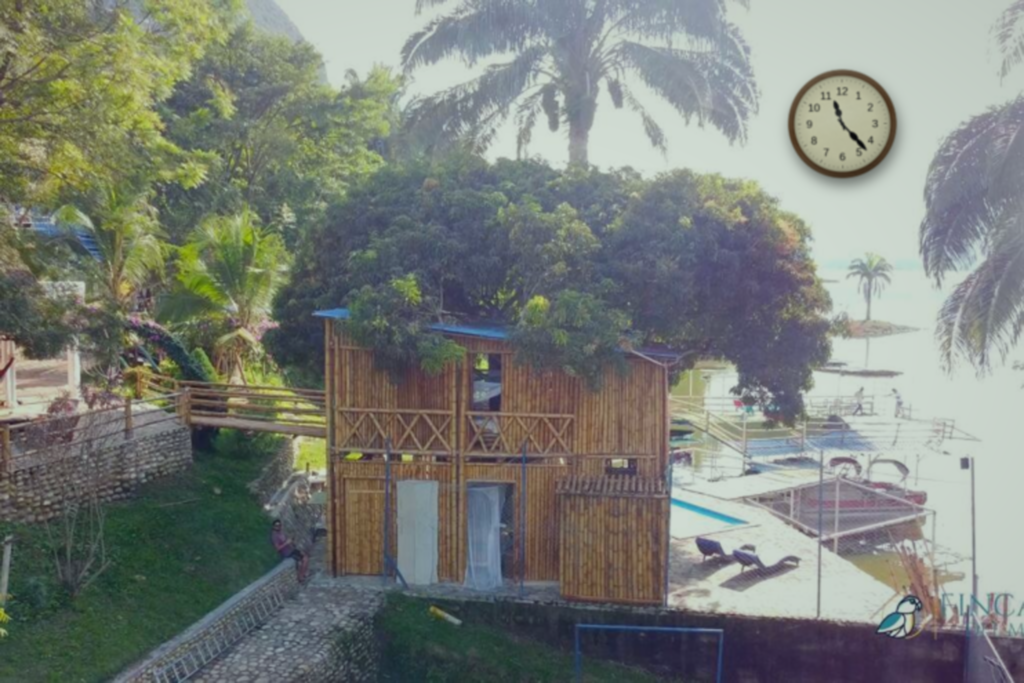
11:23
